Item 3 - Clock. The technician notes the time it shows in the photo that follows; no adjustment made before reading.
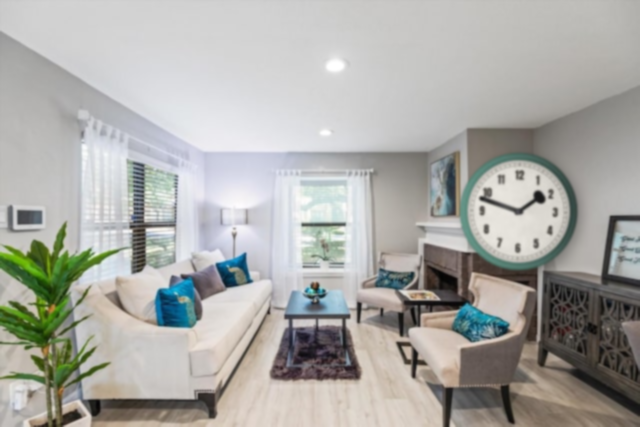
1:48
